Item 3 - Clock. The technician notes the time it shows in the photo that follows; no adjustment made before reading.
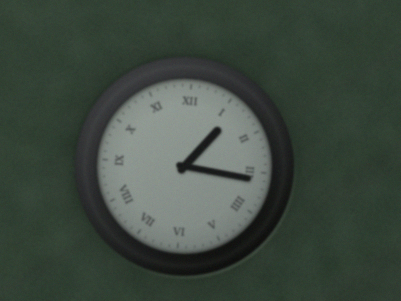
1:16
